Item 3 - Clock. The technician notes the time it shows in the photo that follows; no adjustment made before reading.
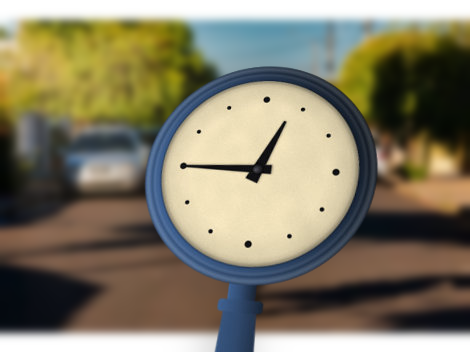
12:45
